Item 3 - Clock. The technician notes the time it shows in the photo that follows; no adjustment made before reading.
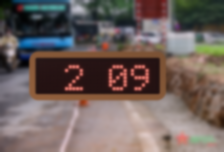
2:09
